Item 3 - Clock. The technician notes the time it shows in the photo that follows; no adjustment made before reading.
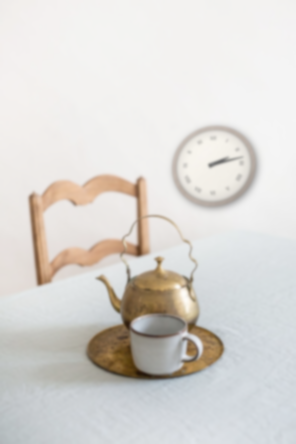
2:13
